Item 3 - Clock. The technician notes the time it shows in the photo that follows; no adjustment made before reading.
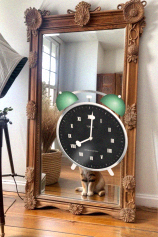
8:01
